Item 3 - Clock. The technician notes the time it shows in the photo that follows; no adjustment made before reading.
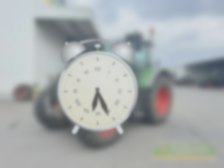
6:26
